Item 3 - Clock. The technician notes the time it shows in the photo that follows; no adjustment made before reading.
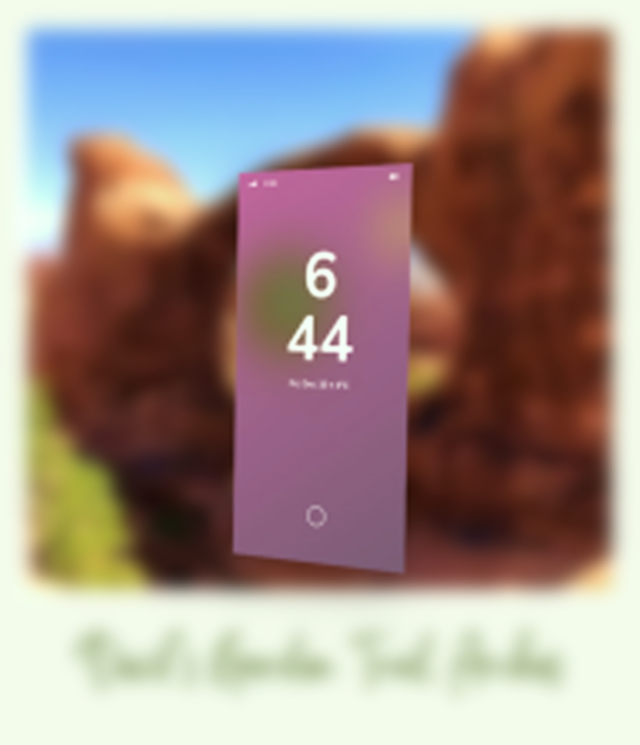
6:44
